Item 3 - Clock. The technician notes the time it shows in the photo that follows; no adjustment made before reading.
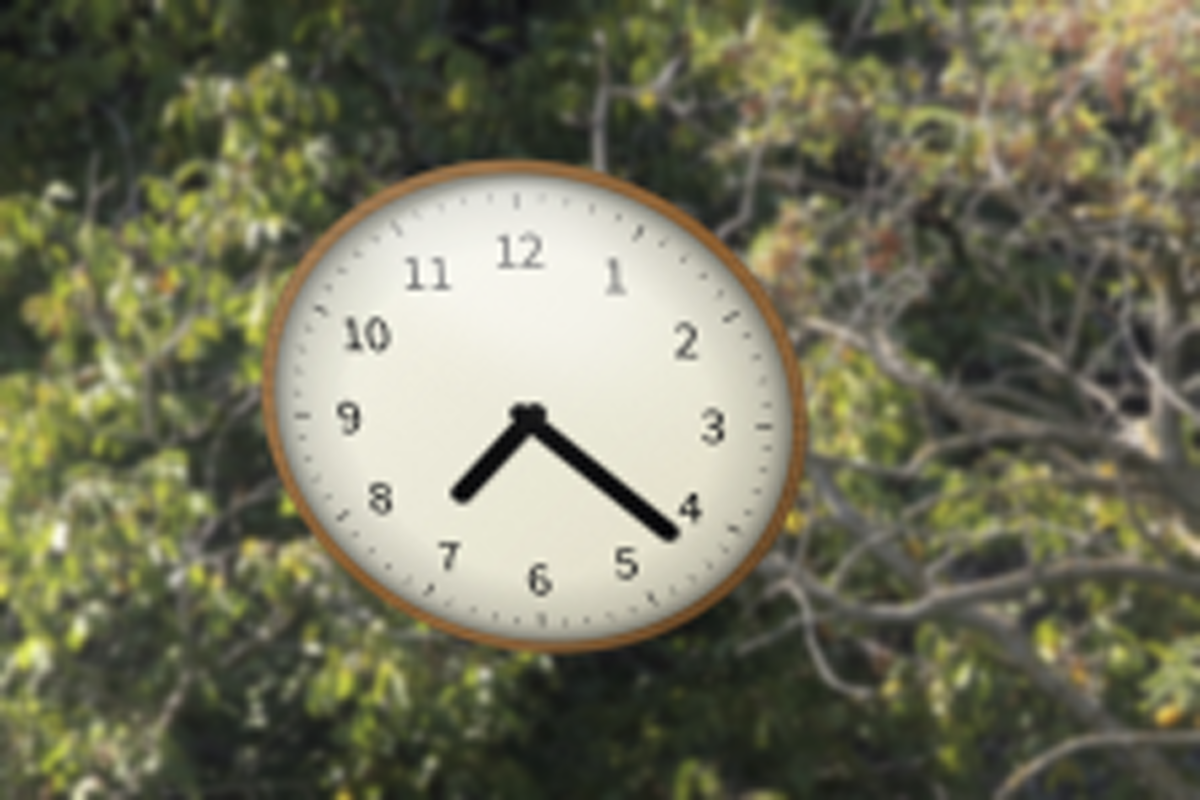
7:22
